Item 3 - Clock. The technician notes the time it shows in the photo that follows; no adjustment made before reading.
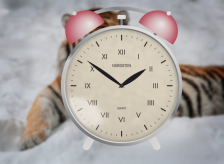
1:51
